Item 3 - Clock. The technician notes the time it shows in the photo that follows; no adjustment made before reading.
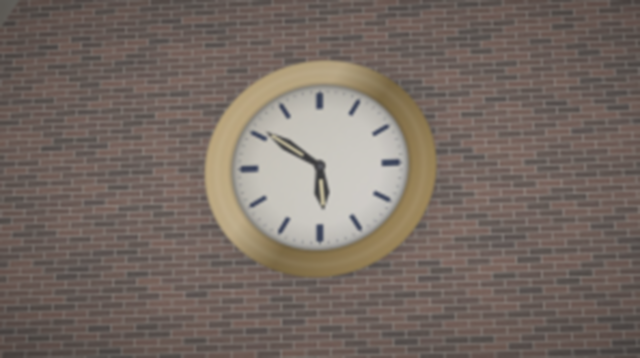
5:51
